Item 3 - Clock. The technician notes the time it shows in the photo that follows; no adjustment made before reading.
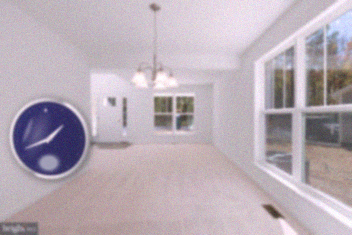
1:42
